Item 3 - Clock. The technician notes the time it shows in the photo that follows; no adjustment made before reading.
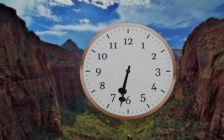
6:32
